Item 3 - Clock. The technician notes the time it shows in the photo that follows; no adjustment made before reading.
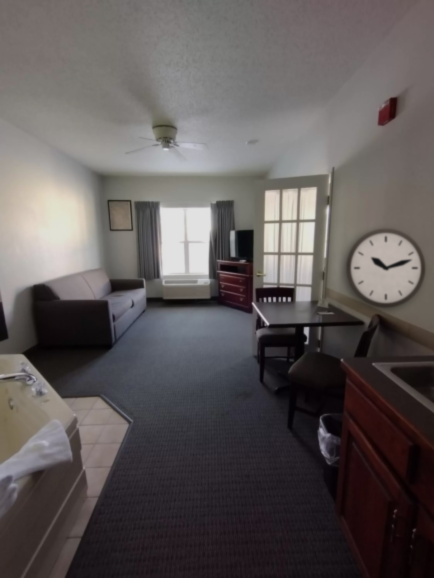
10:12
